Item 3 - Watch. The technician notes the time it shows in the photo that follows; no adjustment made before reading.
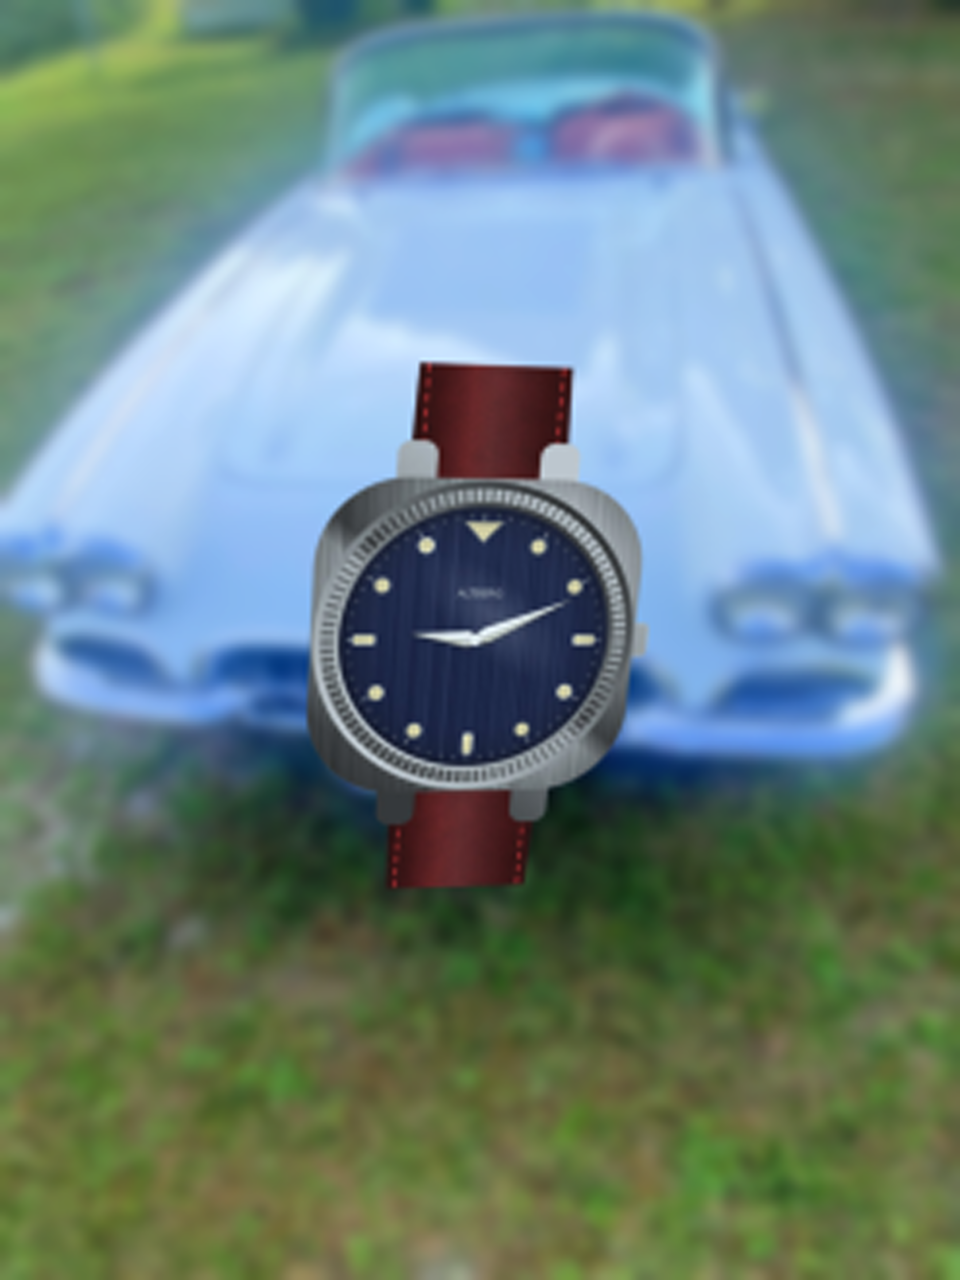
9:11
